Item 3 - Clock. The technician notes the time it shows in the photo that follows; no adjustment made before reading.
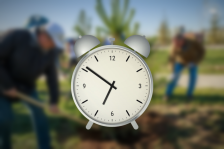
6:51
